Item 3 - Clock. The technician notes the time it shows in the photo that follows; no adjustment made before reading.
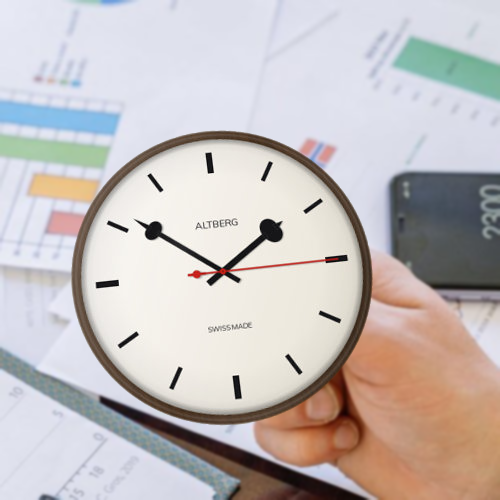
1:51:15
